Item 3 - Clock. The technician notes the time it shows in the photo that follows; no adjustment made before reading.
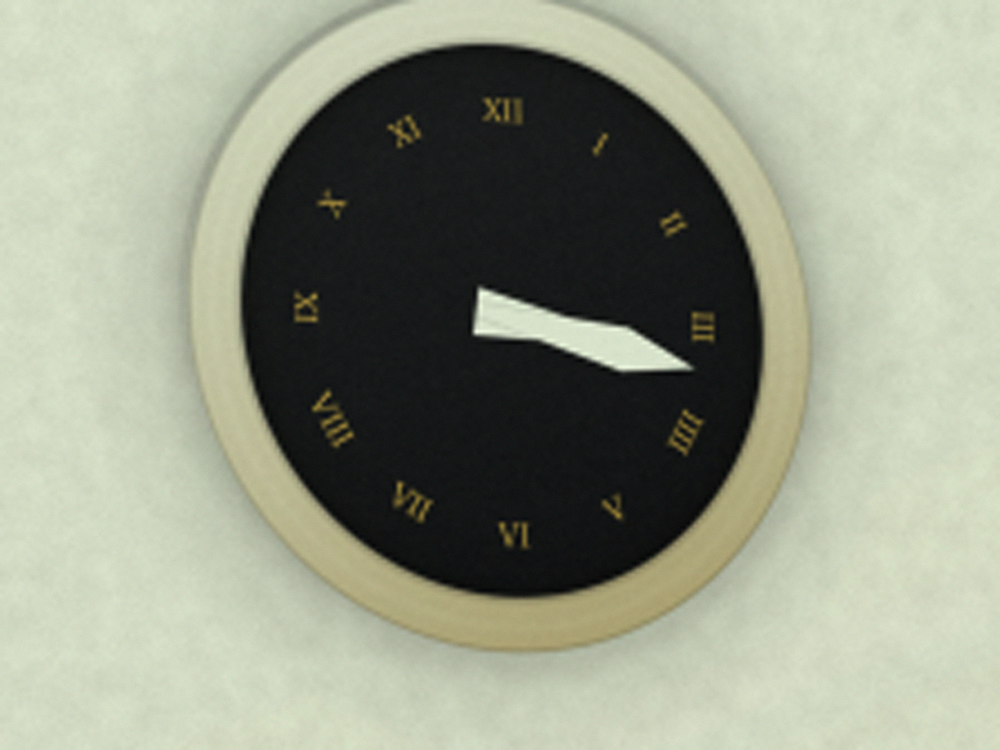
3:17
